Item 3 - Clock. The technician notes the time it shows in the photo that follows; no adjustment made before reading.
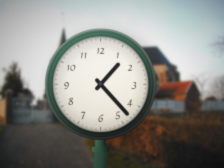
1:23
